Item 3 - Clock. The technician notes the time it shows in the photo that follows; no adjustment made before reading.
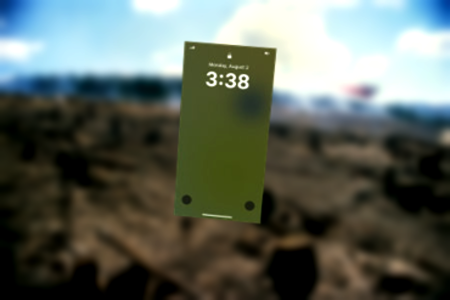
3:38
